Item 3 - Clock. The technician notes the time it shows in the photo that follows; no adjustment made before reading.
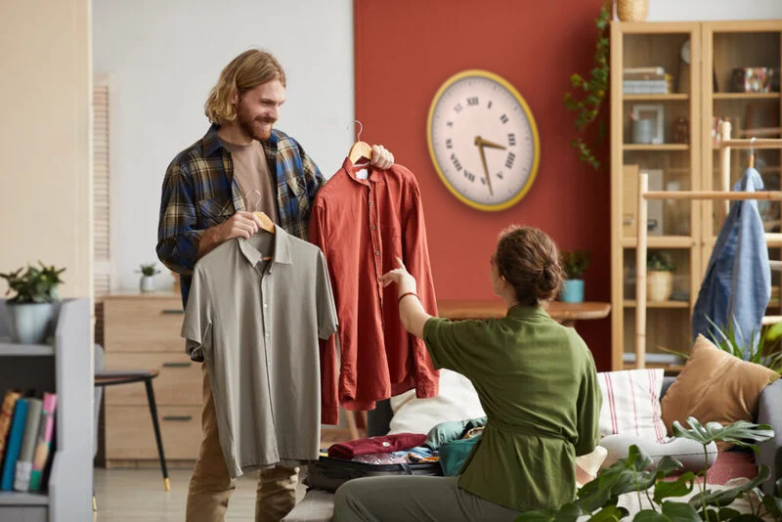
3:29
